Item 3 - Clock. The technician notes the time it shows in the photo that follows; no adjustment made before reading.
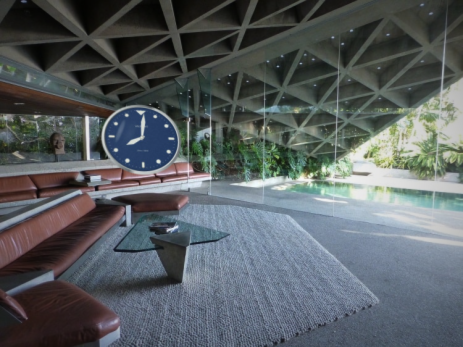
8:01
